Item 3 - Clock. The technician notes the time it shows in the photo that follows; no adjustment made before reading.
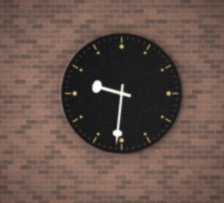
9:31
